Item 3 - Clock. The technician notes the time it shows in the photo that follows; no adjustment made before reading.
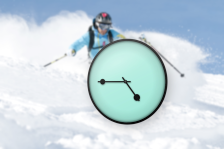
4:45
